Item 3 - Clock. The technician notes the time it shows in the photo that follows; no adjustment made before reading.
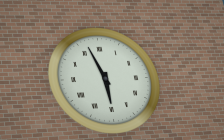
5:57
